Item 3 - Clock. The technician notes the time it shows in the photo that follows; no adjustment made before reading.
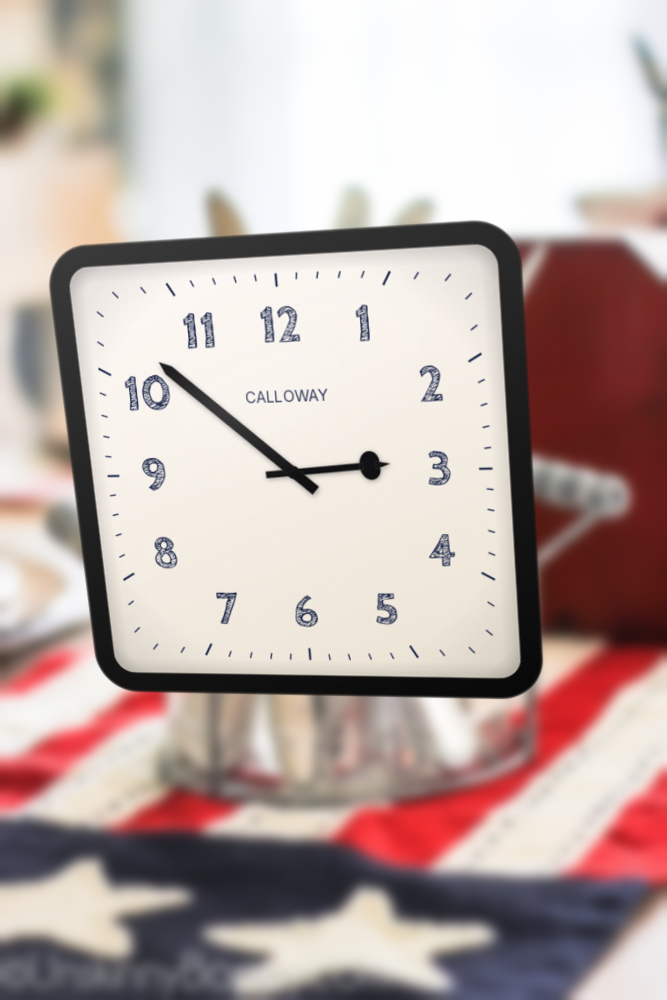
2:52
